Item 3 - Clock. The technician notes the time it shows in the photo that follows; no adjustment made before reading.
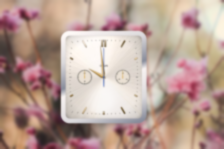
9:59
